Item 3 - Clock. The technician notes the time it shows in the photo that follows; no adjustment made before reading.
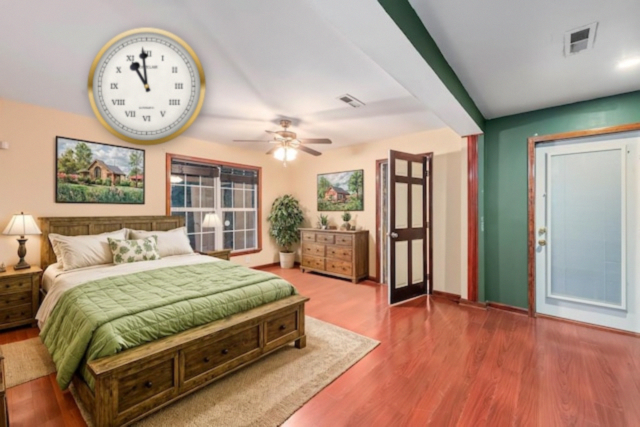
10:59
